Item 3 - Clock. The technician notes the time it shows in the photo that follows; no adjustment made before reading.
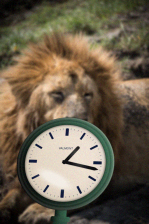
1:17
